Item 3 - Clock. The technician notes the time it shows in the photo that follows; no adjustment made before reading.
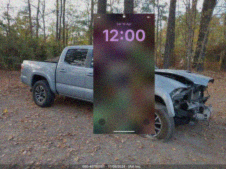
12:00
